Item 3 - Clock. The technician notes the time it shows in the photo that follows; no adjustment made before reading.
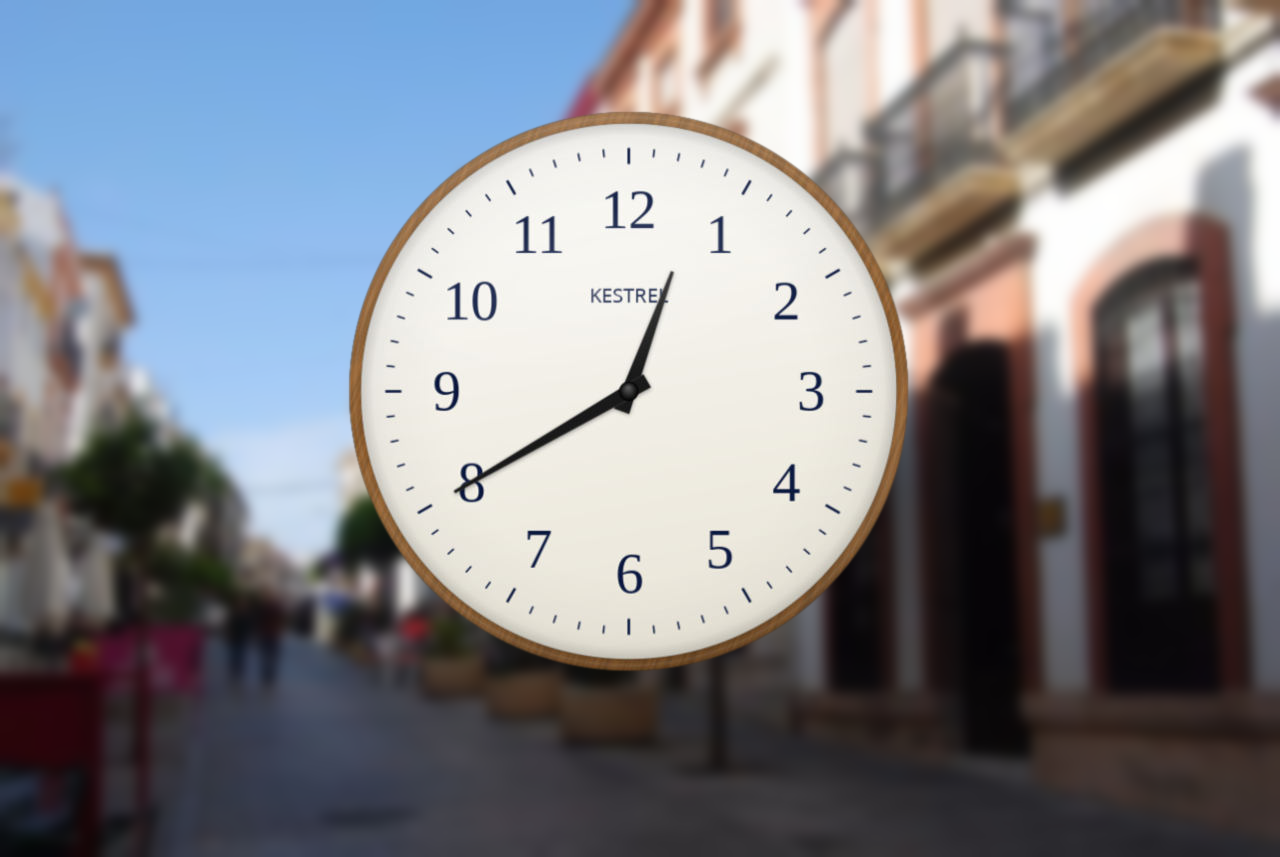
12:40
